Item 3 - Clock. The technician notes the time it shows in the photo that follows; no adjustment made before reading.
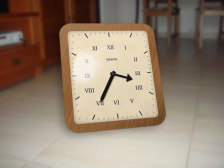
3:35
